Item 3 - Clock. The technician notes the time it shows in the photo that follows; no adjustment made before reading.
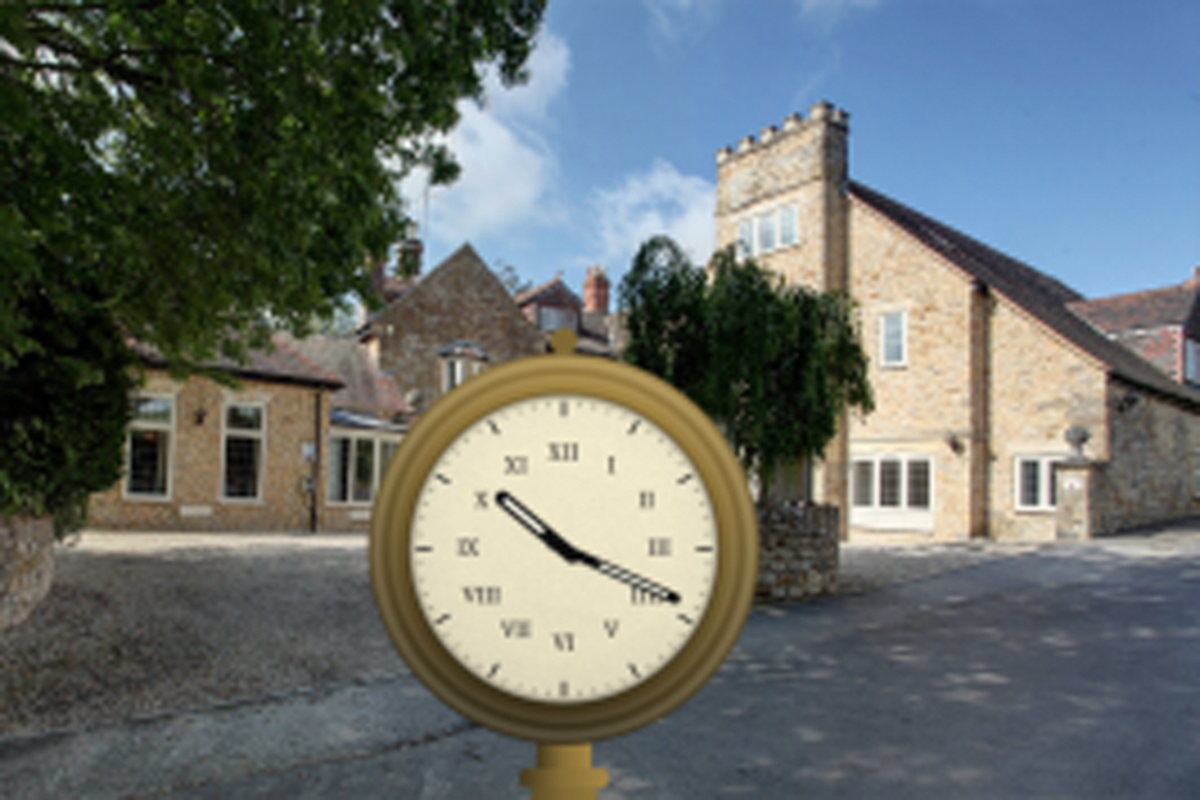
10:19
